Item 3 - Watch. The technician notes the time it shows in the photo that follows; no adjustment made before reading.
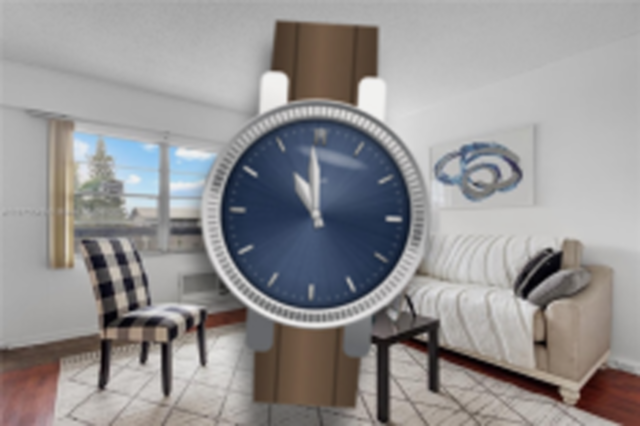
10:59
